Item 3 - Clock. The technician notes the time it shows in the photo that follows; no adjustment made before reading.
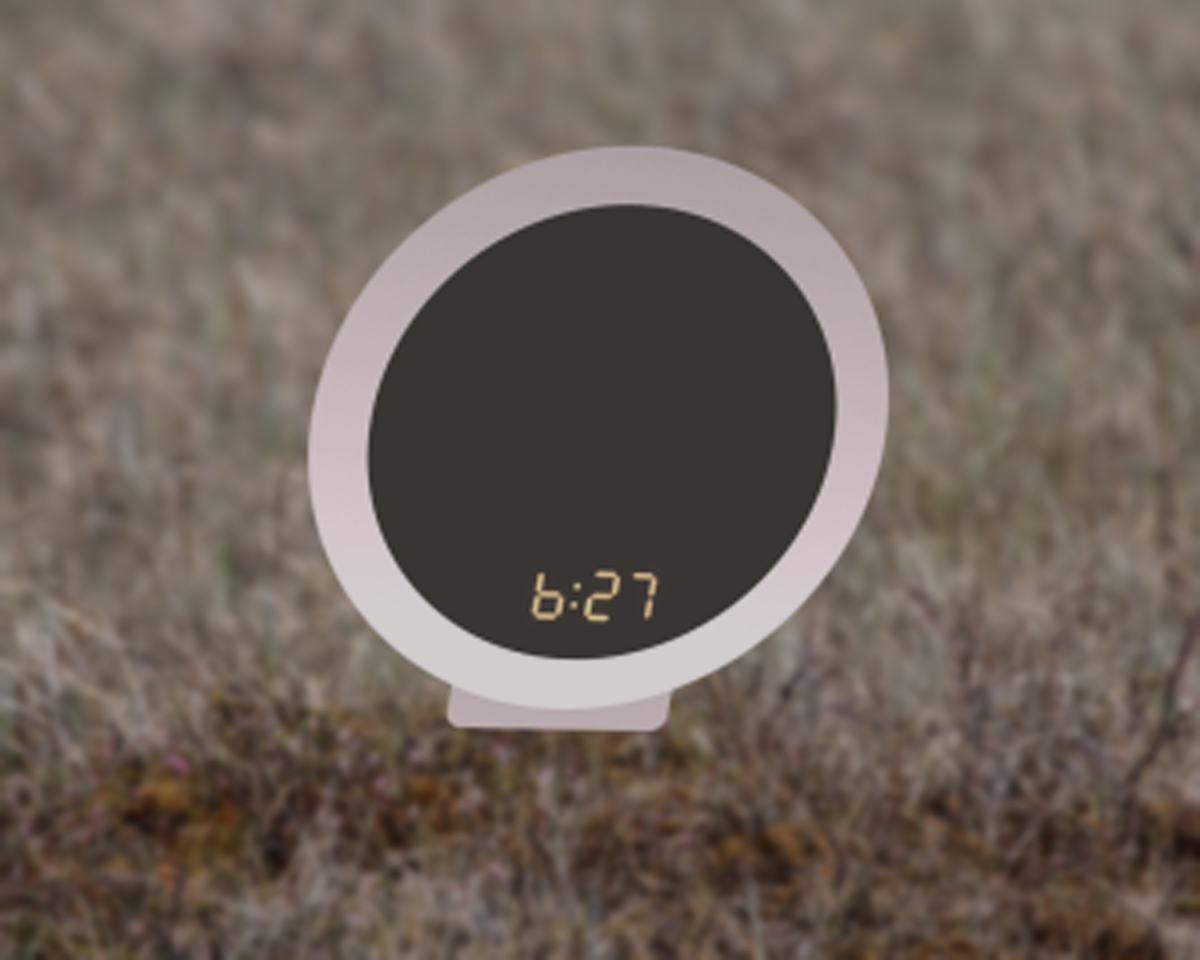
6:27
